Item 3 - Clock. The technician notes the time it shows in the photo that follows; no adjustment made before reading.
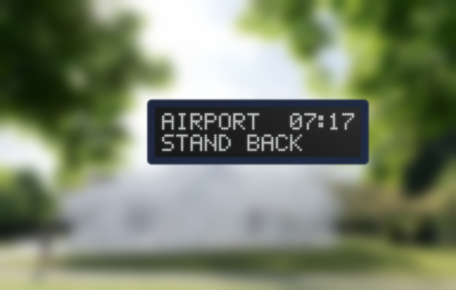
7:17
